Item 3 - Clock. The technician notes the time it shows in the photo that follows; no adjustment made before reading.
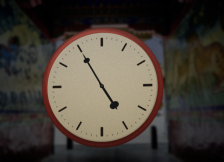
4:55
